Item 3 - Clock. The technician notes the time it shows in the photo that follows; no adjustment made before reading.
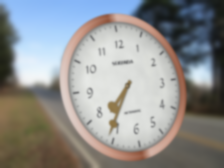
7:36
